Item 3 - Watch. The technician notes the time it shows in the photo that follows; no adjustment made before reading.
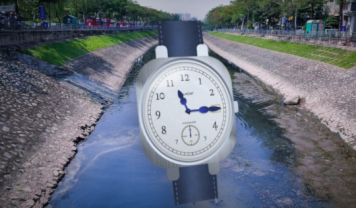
11:15
